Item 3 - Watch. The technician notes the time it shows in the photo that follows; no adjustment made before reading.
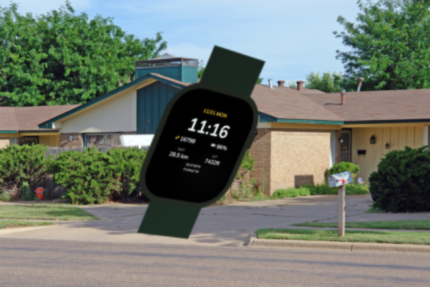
11:16
